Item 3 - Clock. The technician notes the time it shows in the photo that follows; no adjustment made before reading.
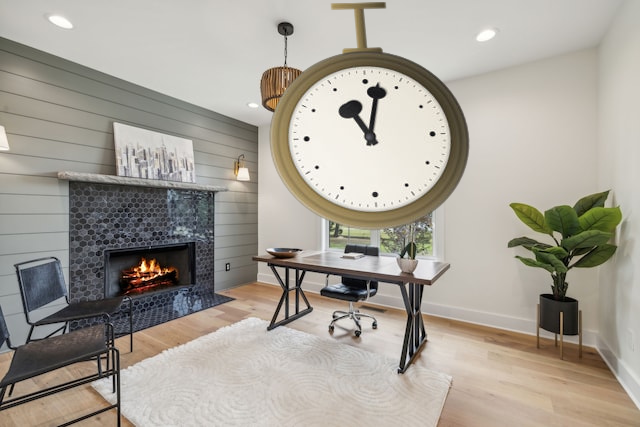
11:02
